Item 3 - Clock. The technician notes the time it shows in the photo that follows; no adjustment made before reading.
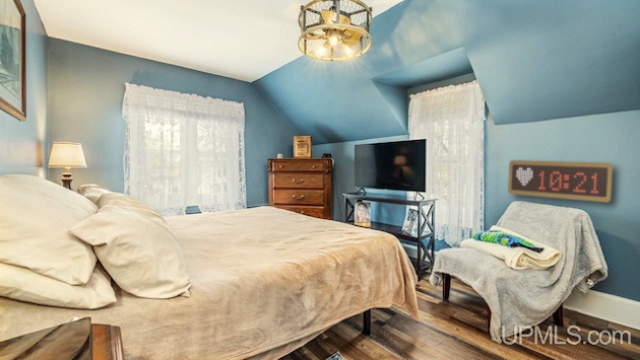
10:21
